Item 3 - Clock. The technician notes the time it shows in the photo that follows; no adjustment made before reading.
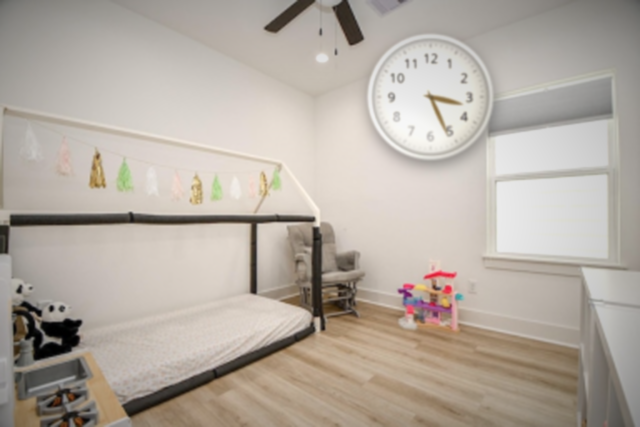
3:26
